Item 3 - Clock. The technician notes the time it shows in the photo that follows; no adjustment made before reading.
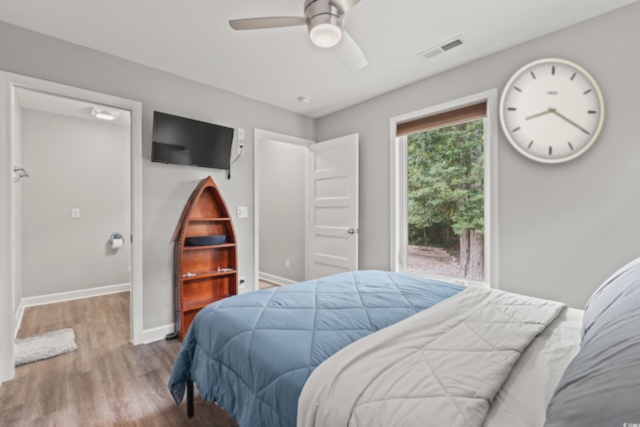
8:20
